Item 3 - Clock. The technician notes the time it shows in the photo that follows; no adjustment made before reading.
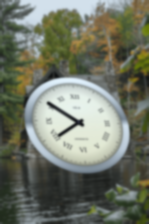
7:51
